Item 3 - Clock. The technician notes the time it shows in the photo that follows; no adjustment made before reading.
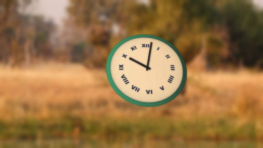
10:02
